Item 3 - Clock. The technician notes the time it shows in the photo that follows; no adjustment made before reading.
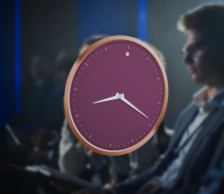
8:19
